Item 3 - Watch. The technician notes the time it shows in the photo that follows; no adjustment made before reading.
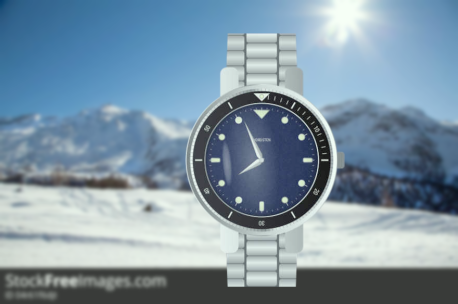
7:56
